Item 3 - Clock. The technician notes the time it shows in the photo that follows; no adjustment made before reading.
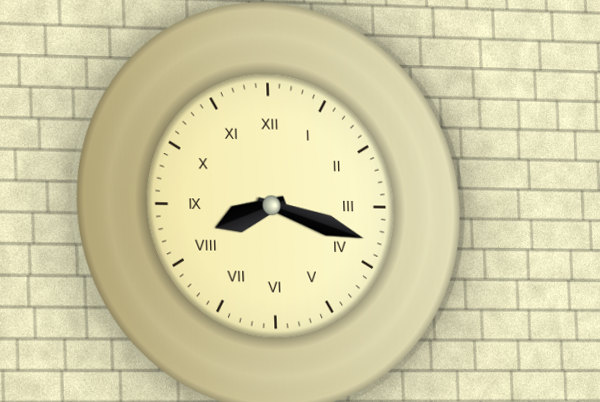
8:18
